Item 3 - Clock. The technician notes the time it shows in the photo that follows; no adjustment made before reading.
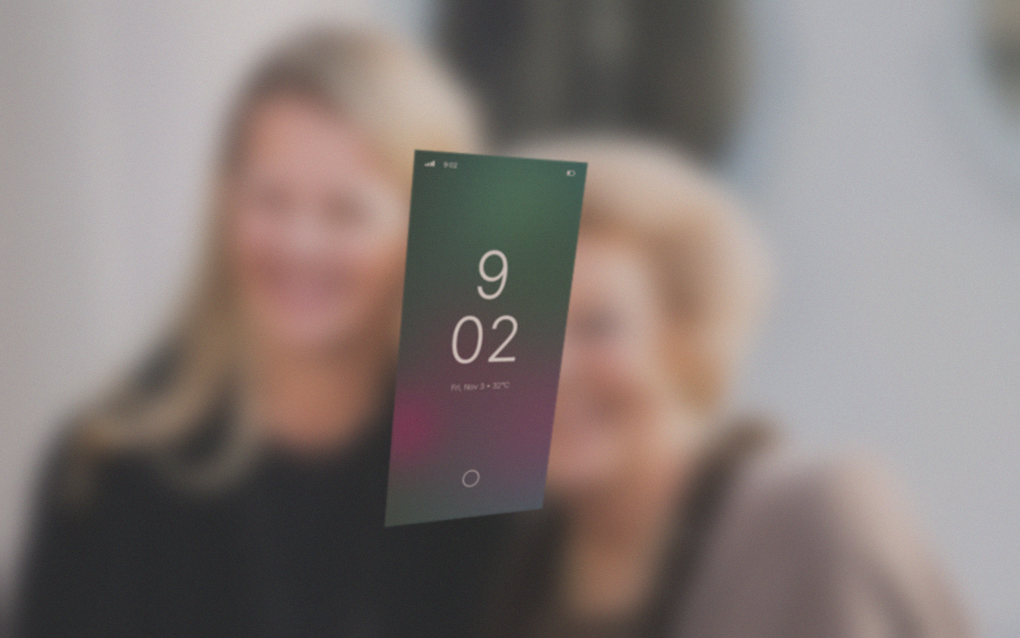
9:02
